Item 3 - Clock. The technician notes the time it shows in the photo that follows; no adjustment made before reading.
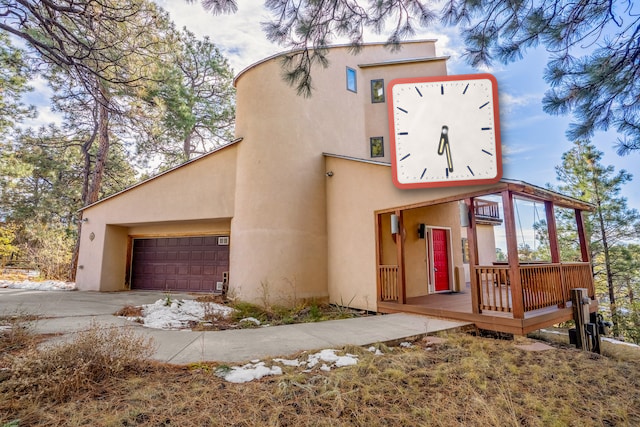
6:29
